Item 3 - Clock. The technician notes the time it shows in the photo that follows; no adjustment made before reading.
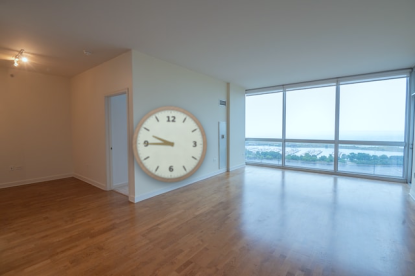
9:45
